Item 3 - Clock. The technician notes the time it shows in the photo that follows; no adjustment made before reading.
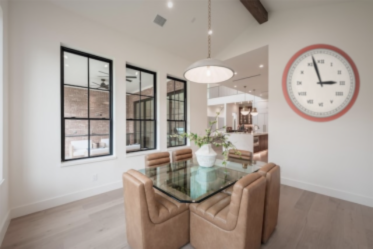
2:57
